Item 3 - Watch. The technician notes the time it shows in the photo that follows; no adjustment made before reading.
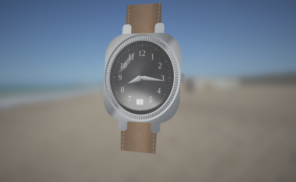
8:16
